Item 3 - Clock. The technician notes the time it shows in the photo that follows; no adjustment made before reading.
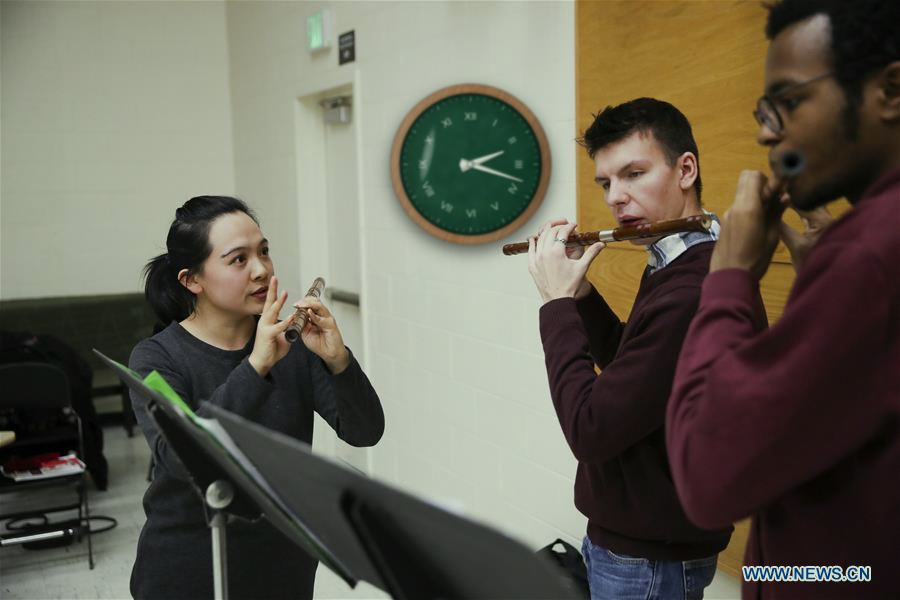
2:18
